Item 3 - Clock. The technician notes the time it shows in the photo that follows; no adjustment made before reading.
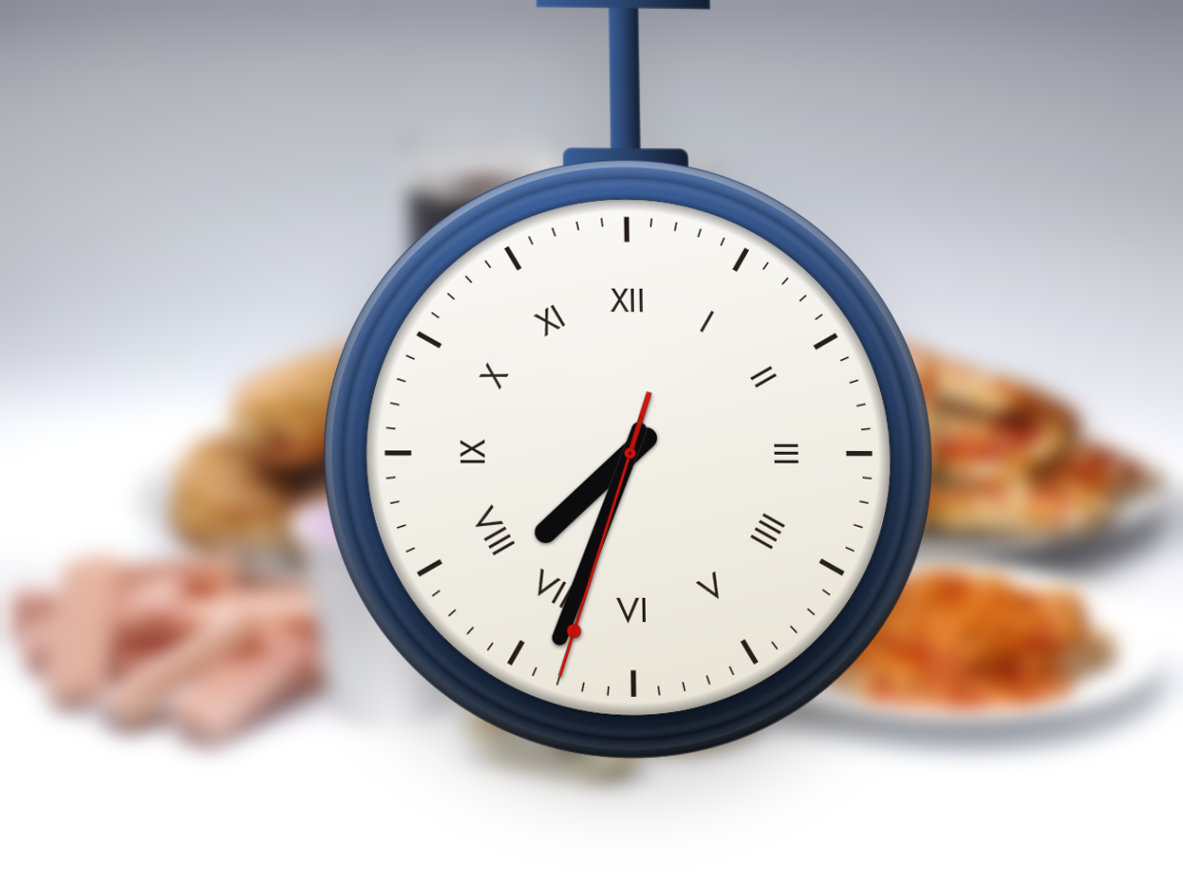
7:33:33
